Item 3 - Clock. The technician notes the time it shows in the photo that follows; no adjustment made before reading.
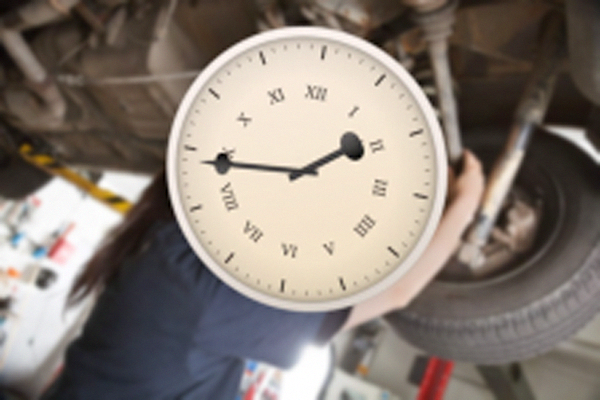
1:44
